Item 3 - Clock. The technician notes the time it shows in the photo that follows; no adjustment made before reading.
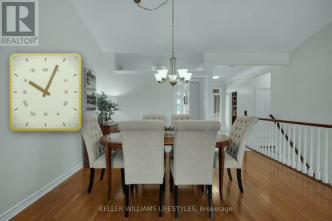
10:04
